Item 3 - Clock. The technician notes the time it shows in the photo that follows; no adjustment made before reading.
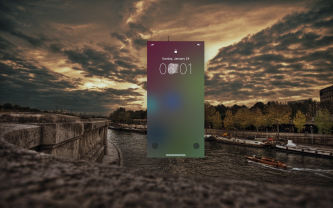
6:01
